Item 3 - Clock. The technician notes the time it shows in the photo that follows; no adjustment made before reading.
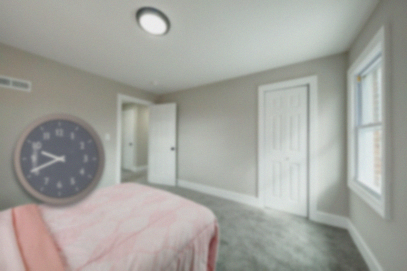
9:41
